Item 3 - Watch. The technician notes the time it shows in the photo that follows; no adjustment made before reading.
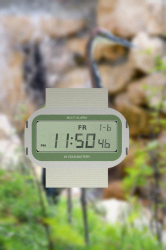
11:50:46
